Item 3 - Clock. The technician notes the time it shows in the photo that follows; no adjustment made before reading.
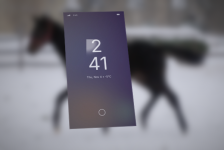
2:41
